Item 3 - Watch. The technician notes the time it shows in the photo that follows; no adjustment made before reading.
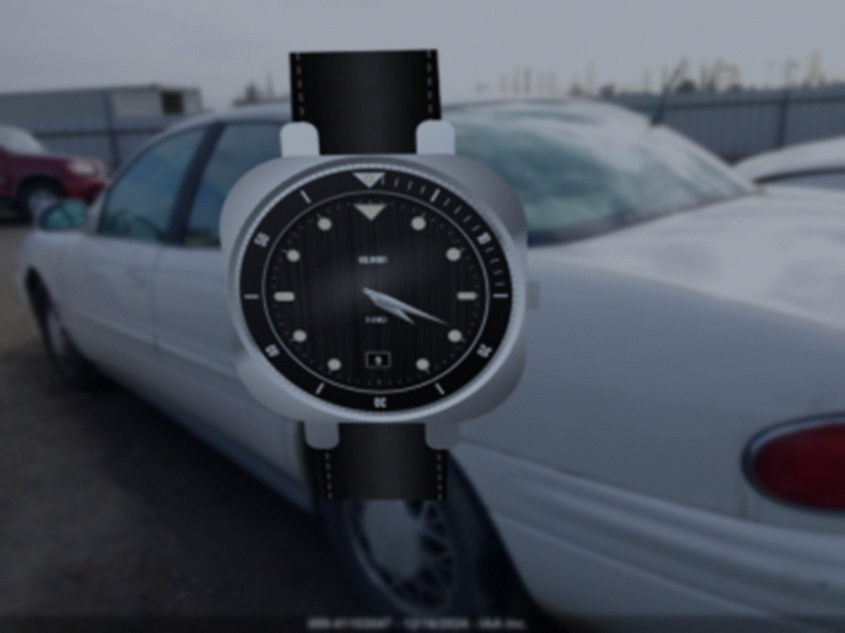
4:19
